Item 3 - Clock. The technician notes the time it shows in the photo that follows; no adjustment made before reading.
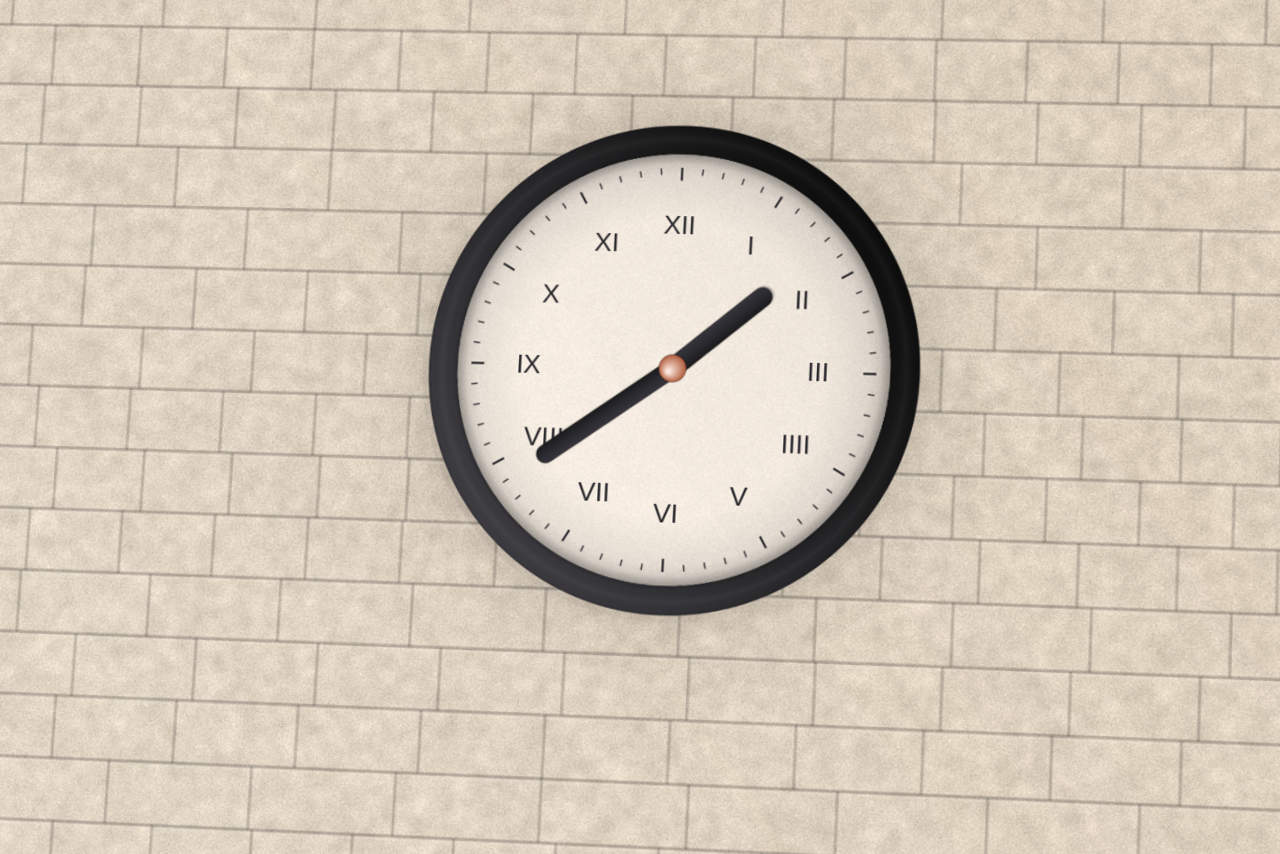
1:39
